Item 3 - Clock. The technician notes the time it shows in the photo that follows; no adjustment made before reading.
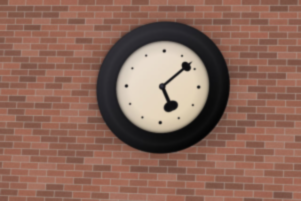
5:08
